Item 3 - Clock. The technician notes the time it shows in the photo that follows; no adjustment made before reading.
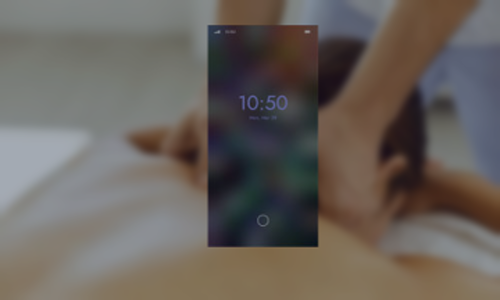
10:50
